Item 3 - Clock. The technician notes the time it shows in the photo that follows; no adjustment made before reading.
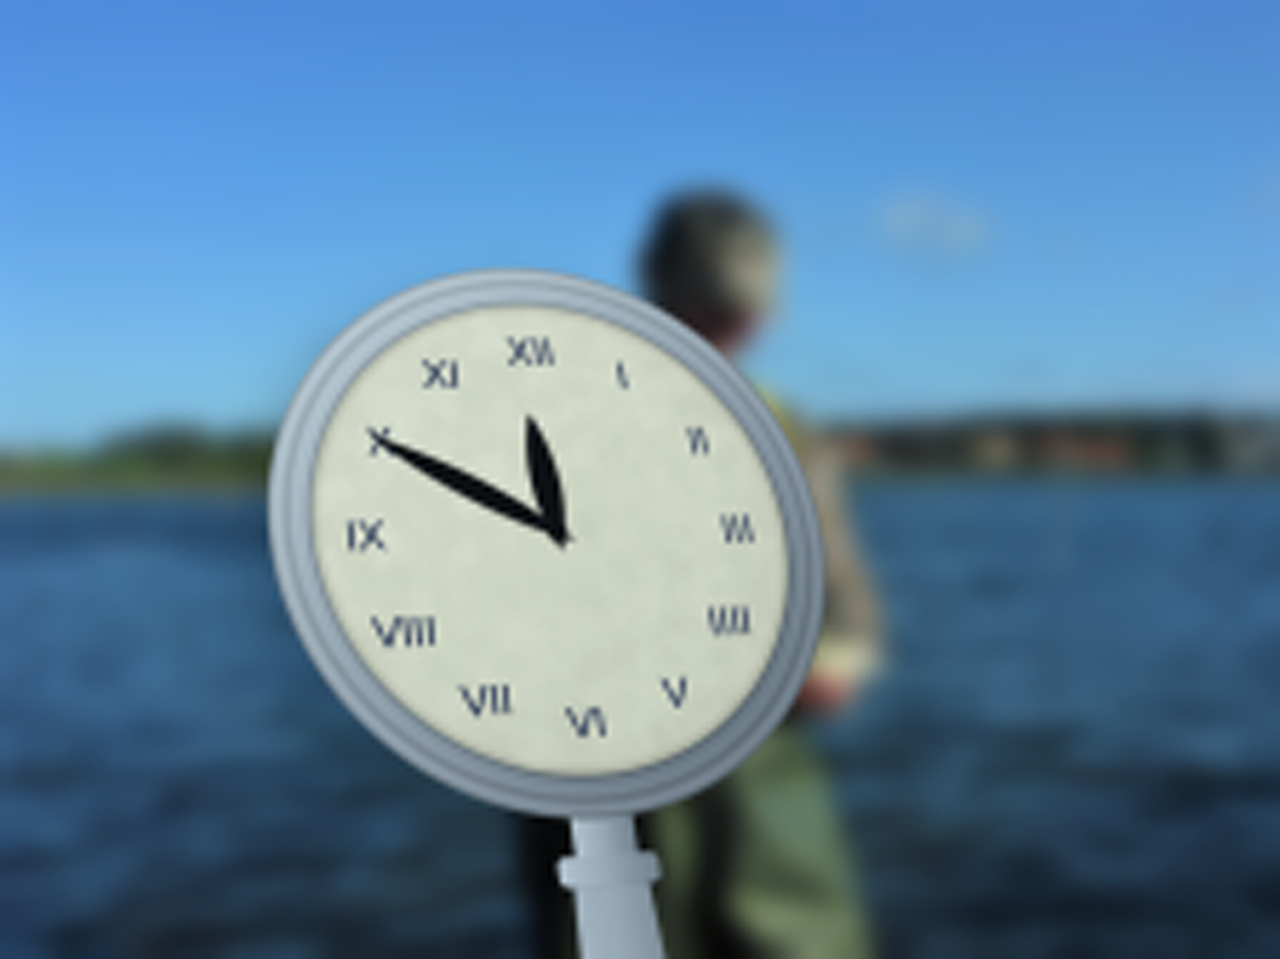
11:50
